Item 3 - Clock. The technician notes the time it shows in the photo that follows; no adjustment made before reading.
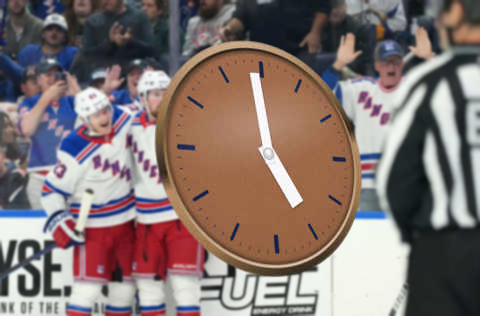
4:59
